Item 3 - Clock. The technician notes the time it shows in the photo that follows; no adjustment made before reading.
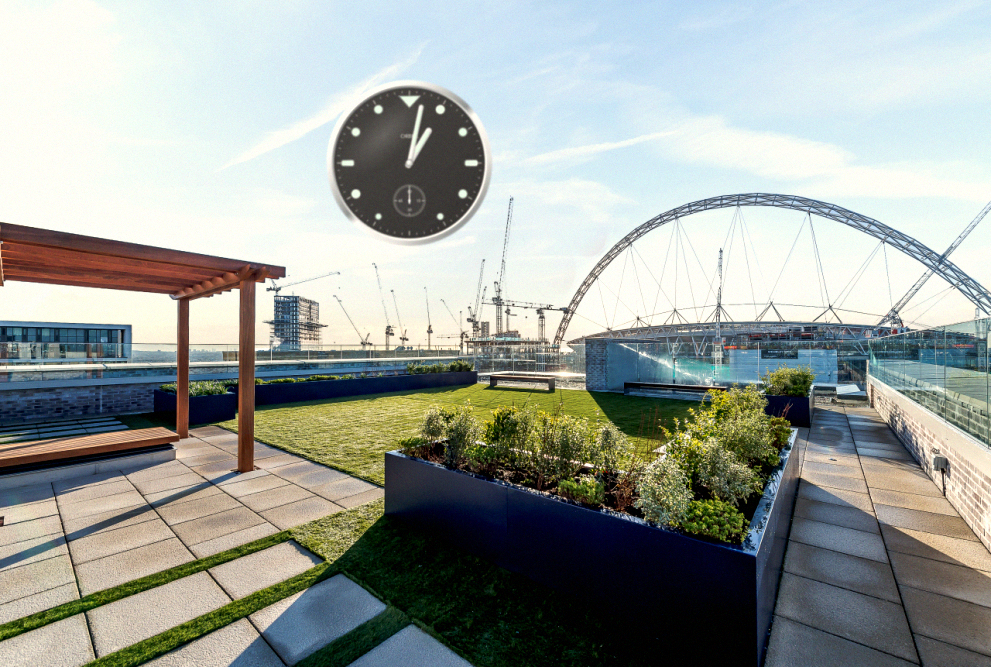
1:02
